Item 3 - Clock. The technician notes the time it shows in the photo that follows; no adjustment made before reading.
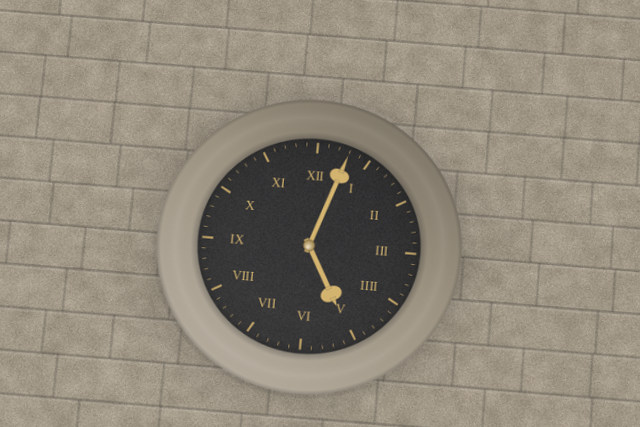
5:03
